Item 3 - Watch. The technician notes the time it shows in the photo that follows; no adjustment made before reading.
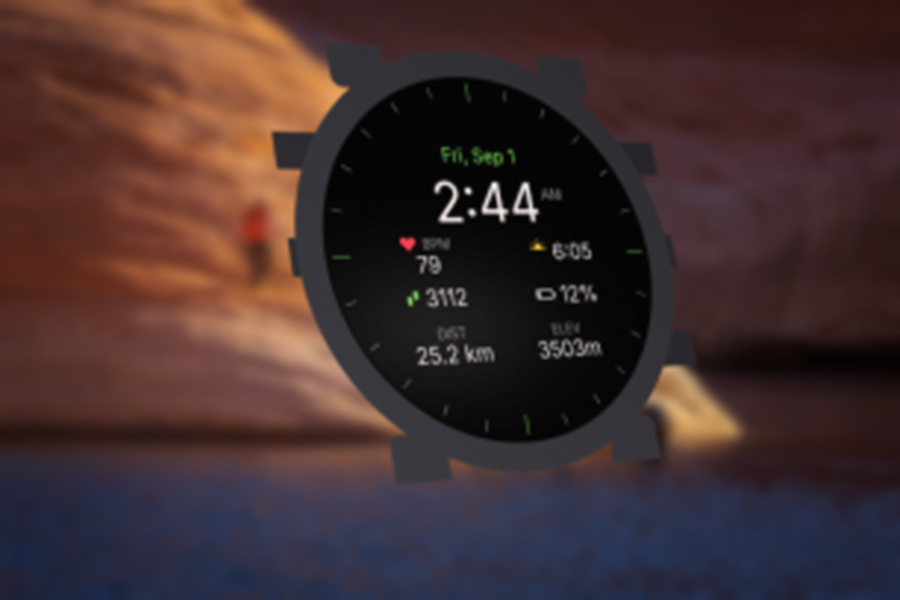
2:44
